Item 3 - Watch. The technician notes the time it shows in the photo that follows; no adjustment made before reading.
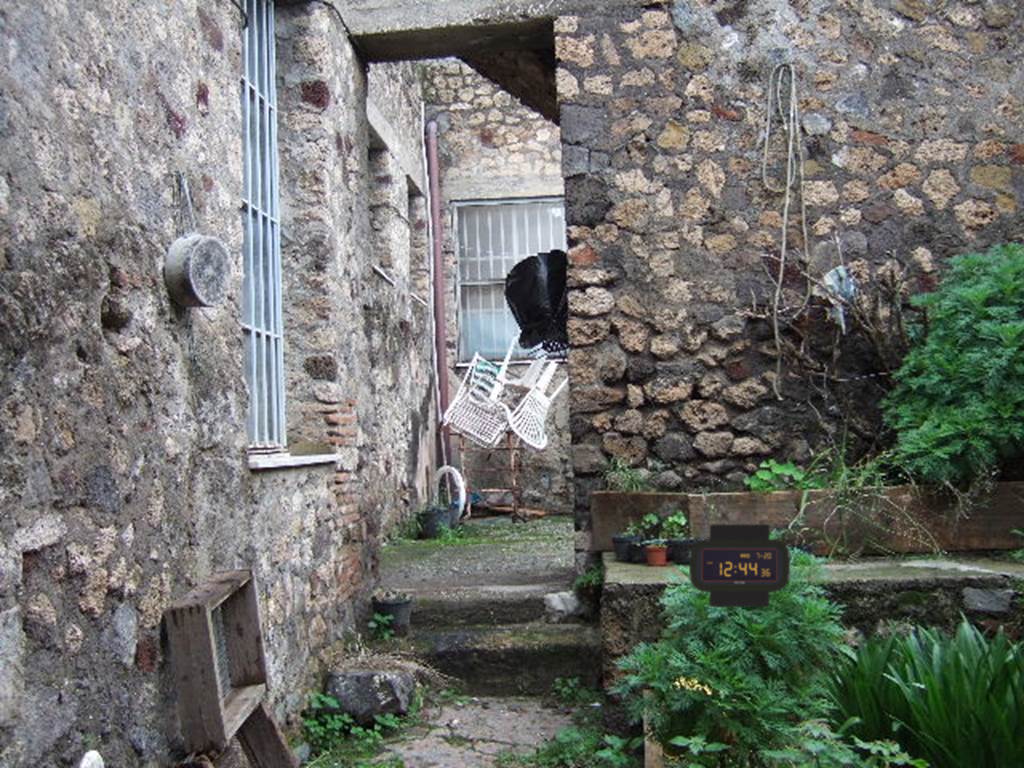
12:44
